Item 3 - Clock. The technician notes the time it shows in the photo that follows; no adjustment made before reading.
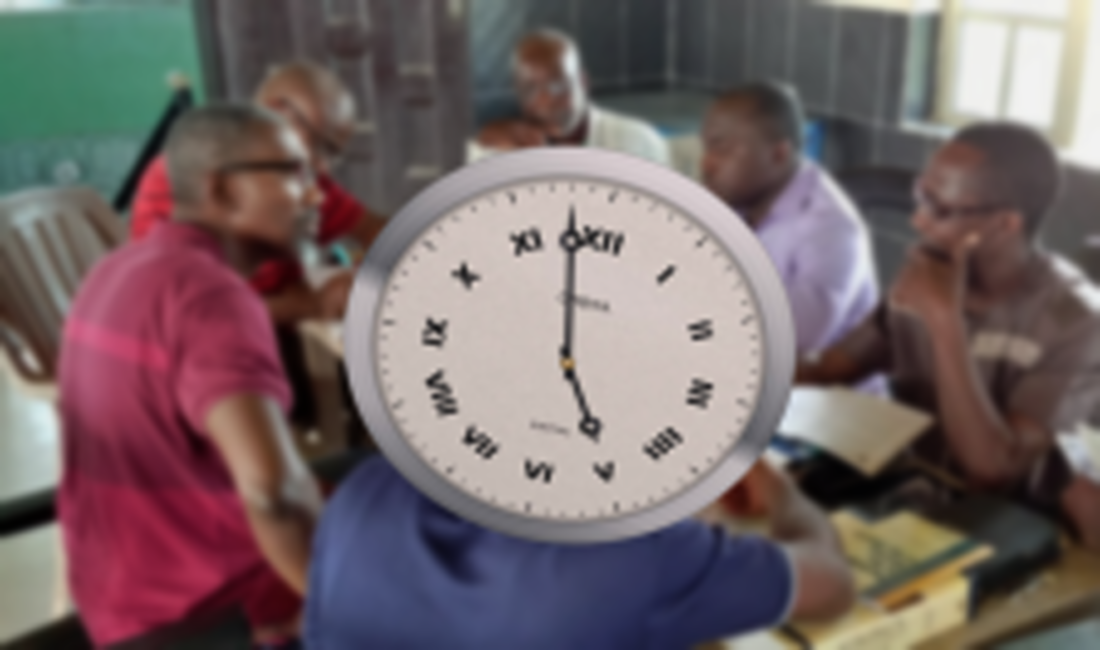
4:58
